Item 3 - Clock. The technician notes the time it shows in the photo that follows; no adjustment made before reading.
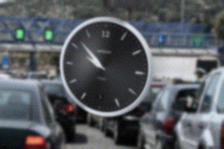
9:52
